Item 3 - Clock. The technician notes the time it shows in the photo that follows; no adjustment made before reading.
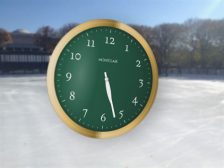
5:27
